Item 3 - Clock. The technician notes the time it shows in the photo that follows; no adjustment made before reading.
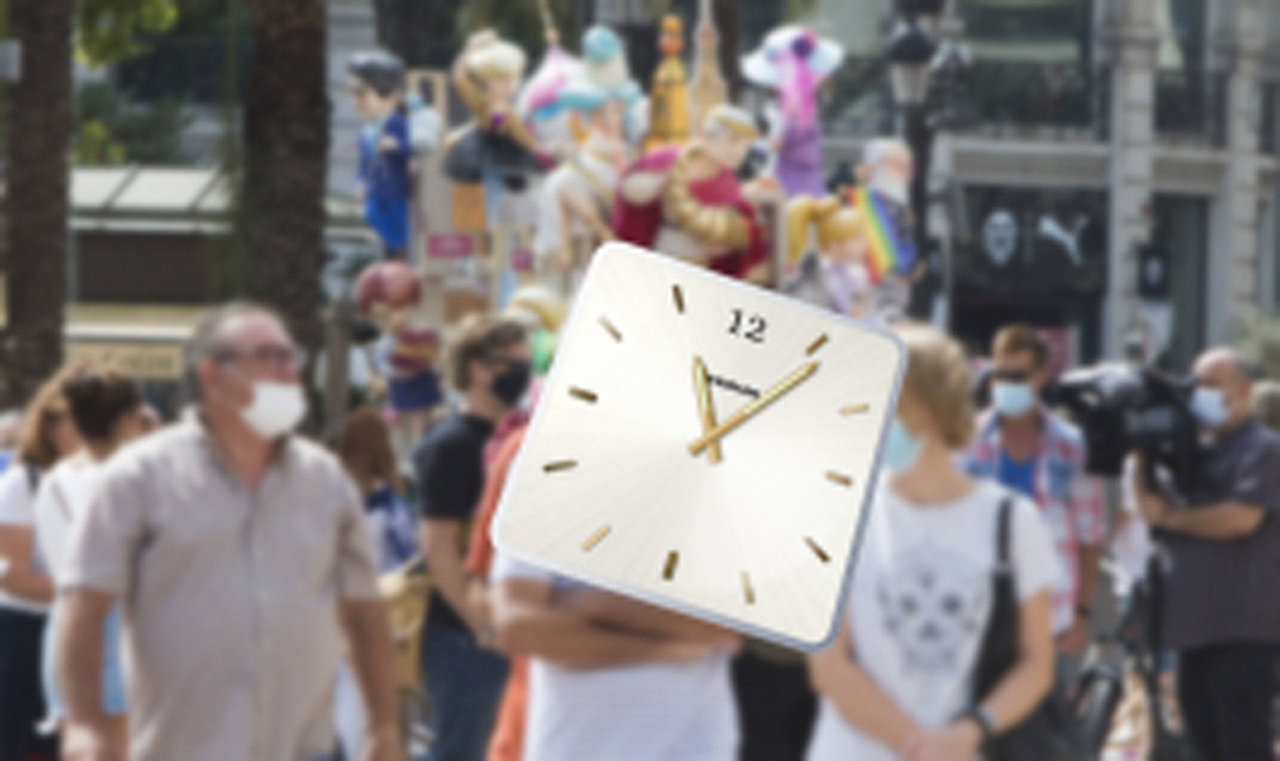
11:06
